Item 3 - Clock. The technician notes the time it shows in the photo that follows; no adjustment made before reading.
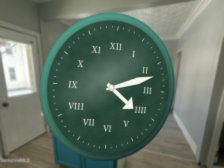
4:12
